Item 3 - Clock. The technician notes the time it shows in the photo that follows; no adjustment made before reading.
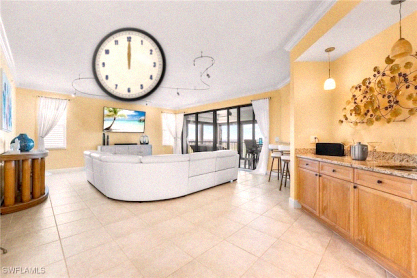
12:00
